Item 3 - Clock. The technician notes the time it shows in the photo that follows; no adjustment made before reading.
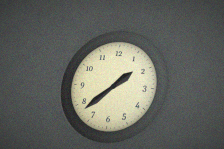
1:38
